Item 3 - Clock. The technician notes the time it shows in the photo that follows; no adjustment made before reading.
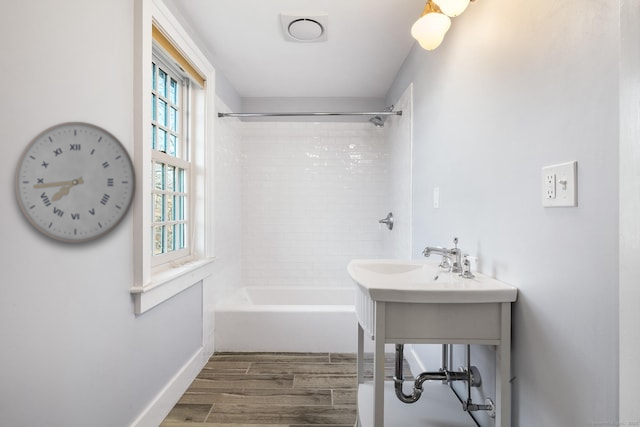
7:44
